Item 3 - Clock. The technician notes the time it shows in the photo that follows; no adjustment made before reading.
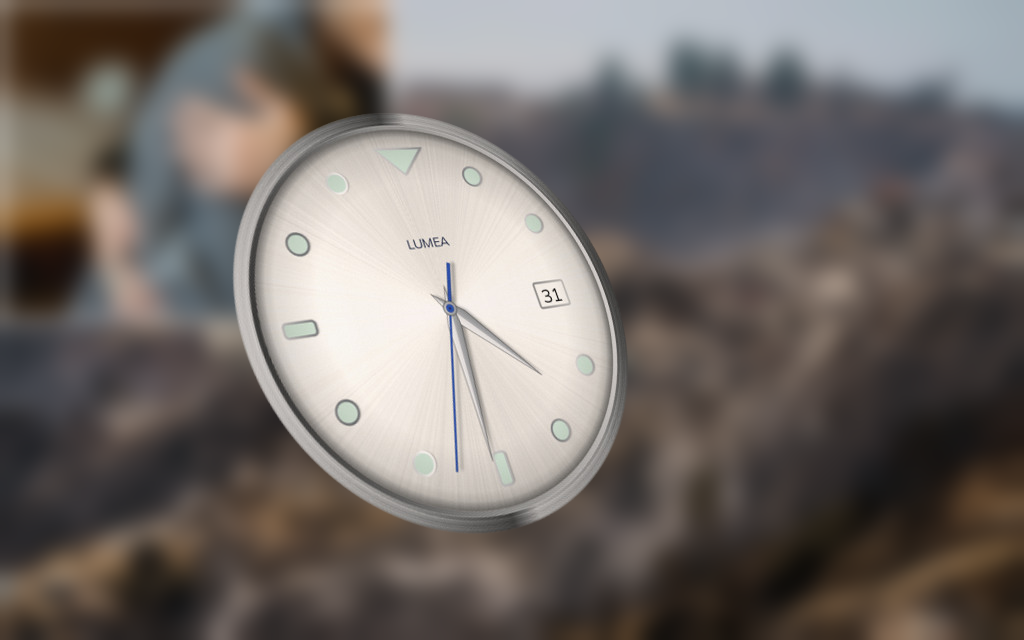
4:30:33
